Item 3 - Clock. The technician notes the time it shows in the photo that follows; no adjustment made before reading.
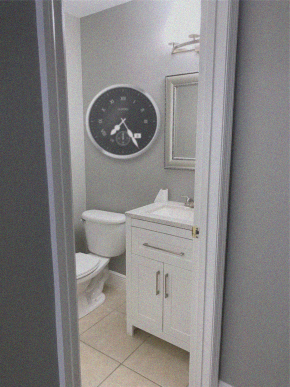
7:25
